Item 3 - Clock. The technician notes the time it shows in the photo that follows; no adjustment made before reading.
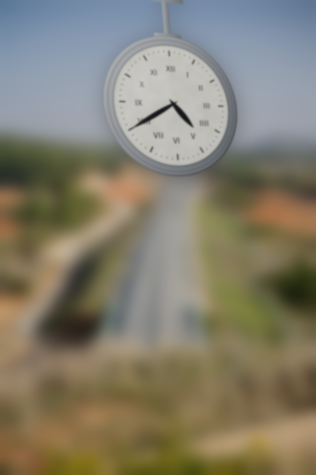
4:40
